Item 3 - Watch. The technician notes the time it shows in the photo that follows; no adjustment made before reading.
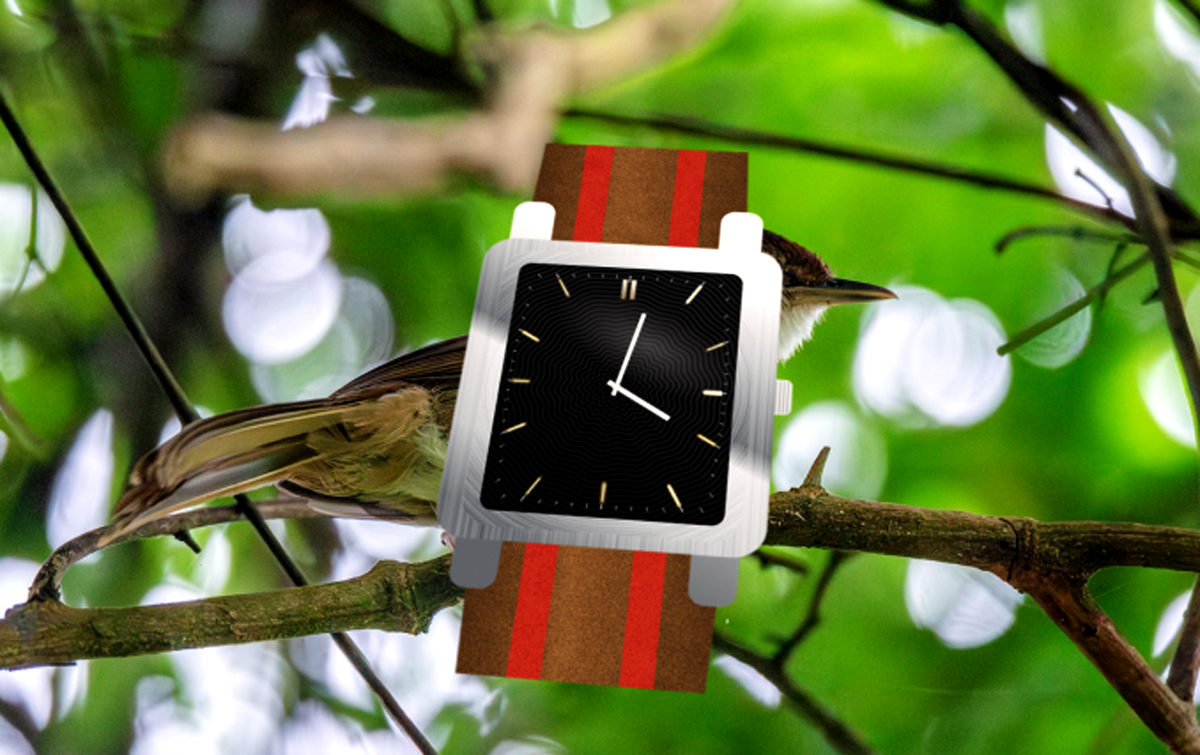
4:02
